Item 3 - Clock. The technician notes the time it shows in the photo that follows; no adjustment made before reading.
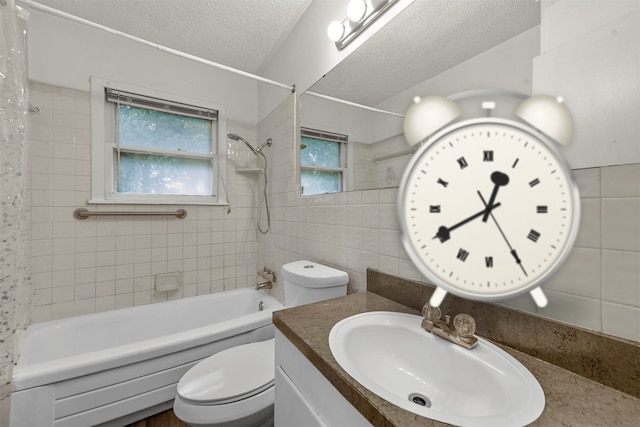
12:40:25
